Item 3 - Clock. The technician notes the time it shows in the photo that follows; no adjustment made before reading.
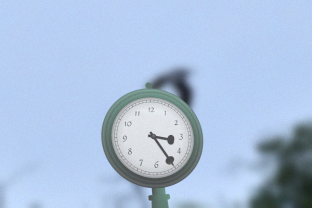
3:25
